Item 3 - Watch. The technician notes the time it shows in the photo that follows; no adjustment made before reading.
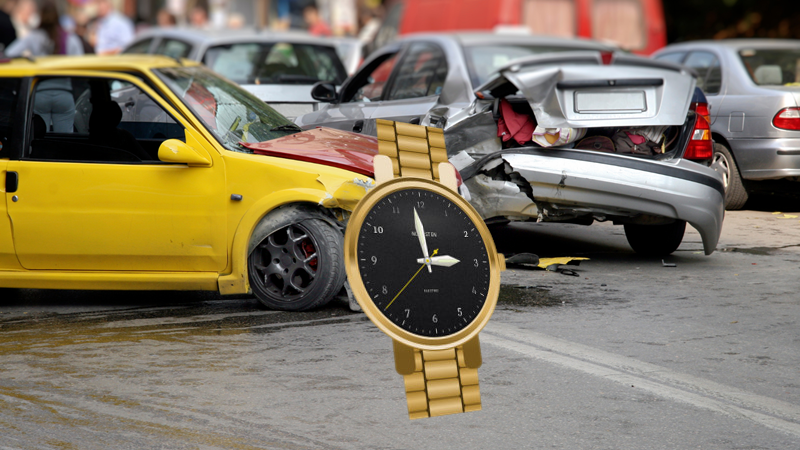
2:58:38
